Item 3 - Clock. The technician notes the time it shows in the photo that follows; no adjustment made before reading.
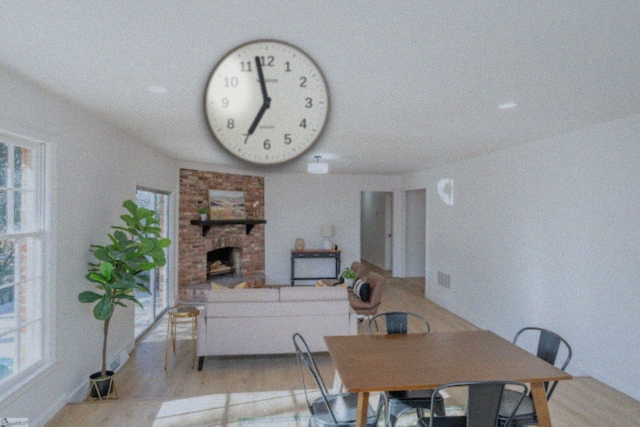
6:58
